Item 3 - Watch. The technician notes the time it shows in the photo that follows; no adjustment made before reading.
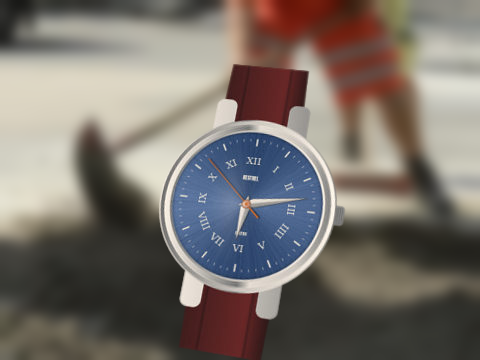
6:12:52
